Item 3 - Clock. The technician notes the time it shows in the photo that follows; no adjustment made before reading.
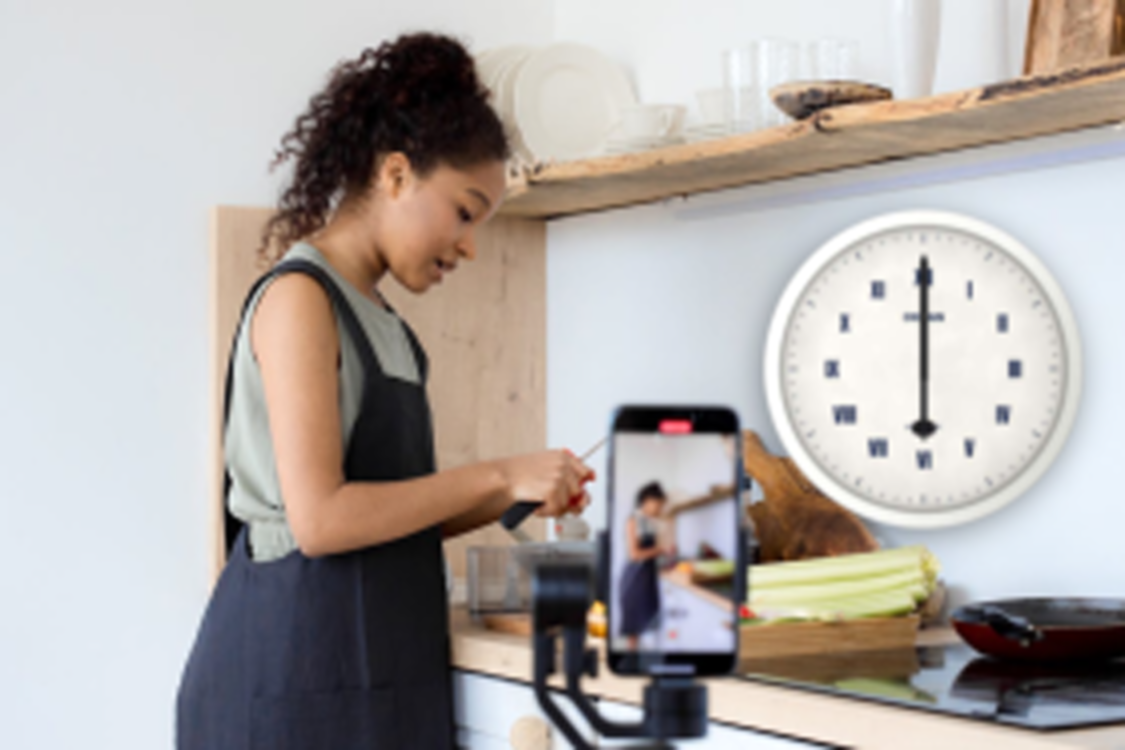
6:00
